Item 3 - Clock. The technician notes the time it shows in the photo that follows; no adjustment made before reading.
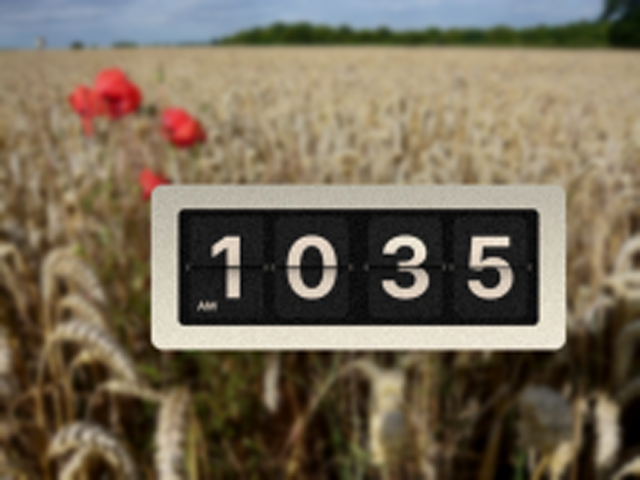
10:35
